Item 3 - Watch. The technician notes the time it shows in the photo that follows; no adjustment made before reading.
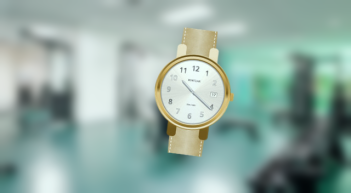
10:21
